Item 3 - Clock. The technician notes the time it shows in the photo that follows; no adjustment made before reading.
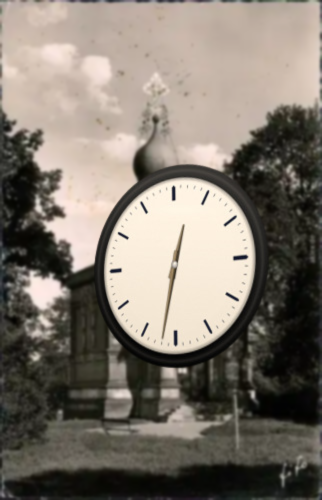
12:32
